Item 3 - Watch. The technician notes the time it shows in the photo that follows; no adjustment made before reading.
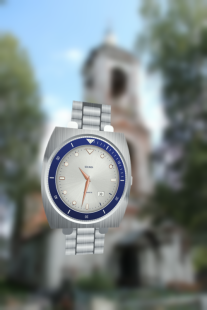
10:32
